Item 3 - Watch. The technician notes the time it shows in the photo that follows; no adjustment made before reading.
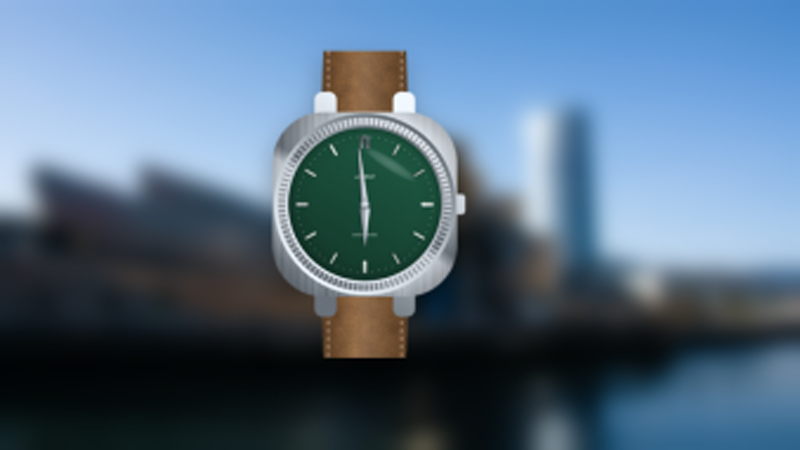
5:59
